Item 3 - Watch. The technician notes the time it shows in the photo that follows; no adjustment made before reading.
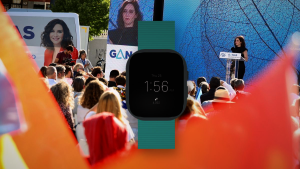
1:56
